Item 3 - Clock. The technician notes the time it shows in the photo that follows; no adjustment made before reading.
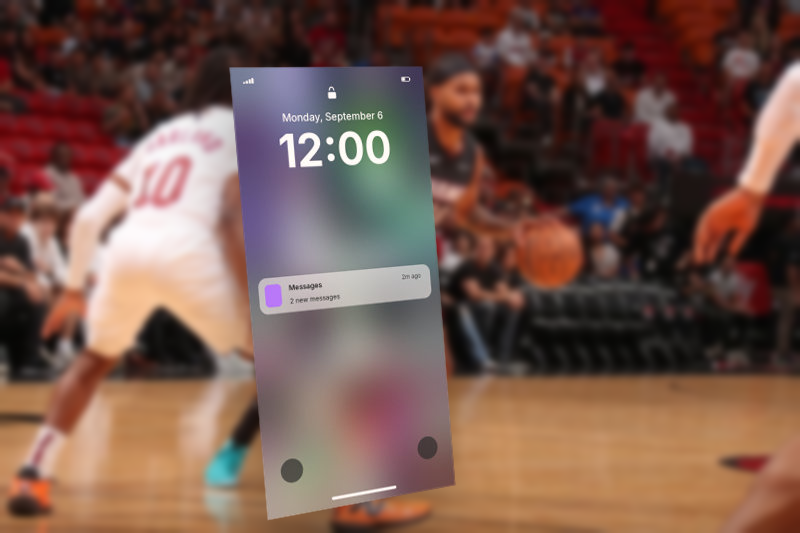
12:00
